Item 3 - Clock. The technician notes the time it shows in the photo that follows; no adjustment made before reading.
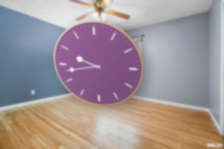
9:43
